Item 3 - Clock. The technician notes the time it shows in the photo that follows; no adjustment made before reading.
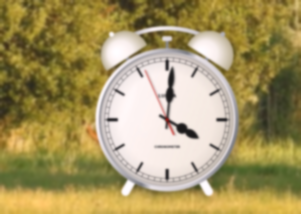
4:00:56
